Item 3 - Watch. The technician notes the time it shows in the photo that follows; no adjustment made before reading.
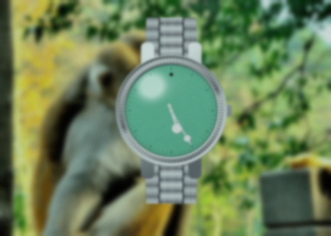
5:25
